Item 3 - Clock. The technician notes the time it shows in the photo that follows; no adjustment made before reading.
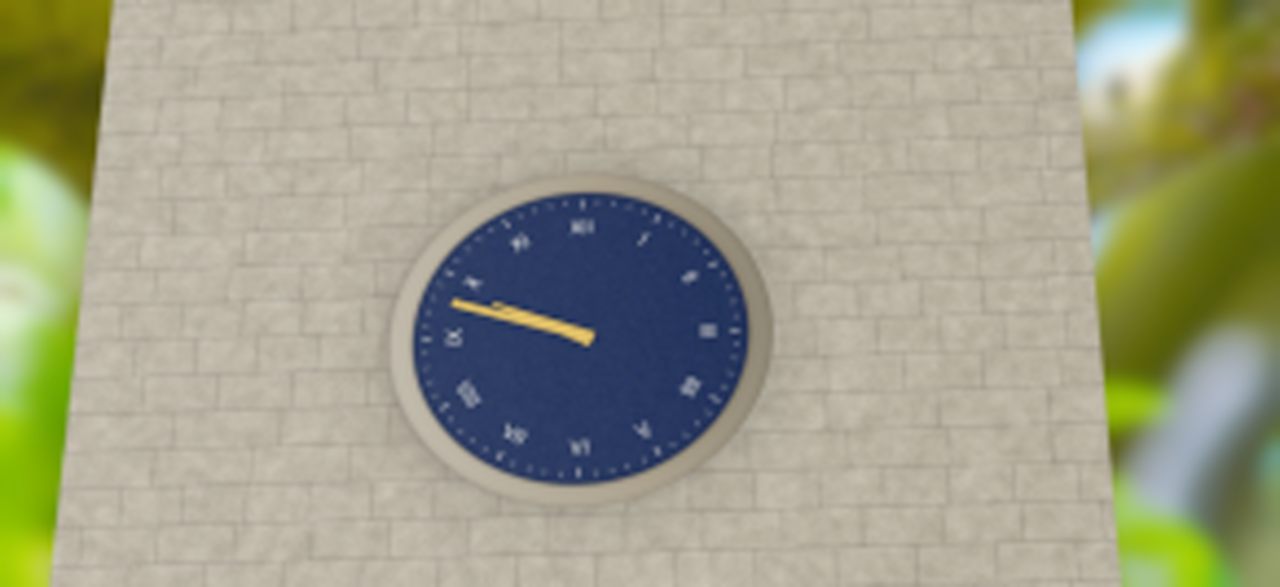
9:48
